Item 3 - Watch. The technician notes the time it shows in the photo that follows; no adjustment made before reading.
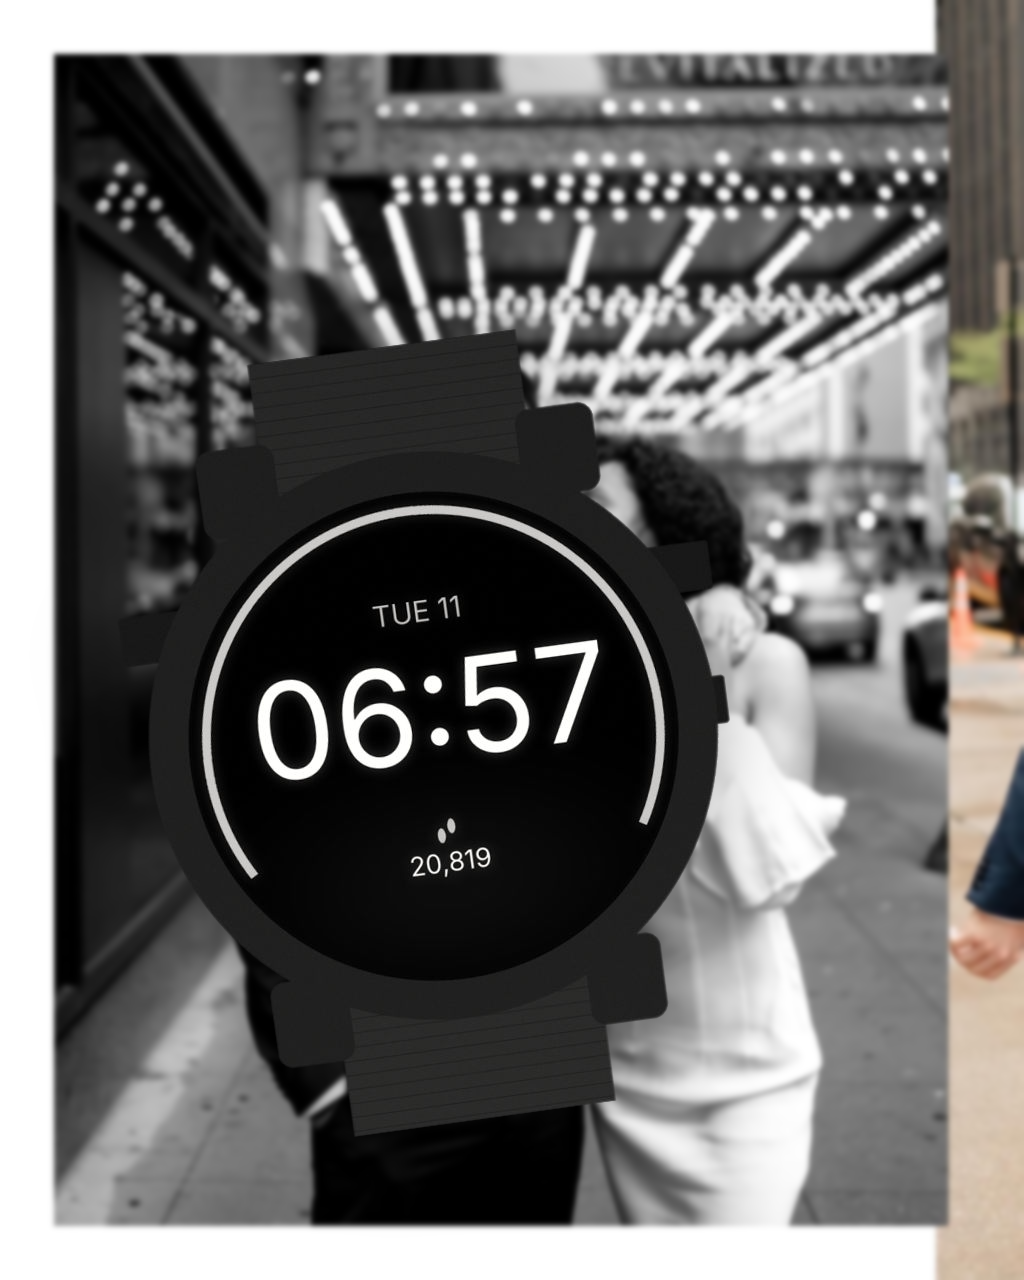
6:57
